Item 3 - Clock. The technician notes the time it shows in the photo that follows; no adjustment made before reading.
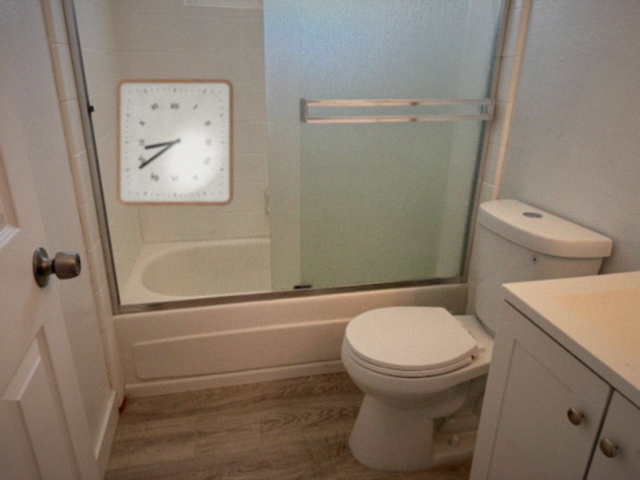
8:39
